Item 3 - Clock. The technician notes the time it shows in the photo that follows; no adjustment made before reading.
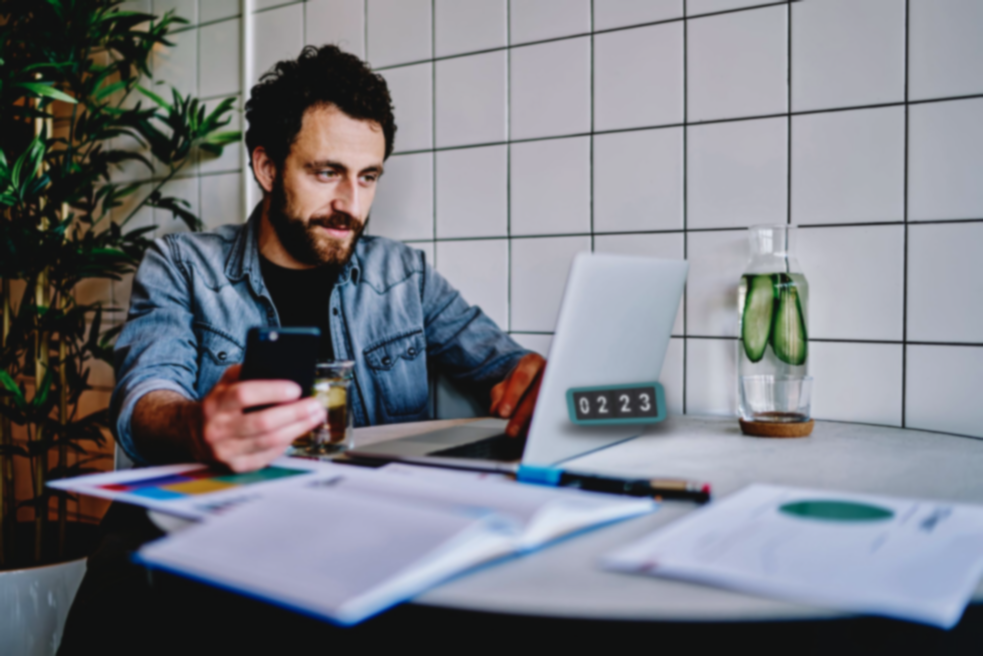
2:23
